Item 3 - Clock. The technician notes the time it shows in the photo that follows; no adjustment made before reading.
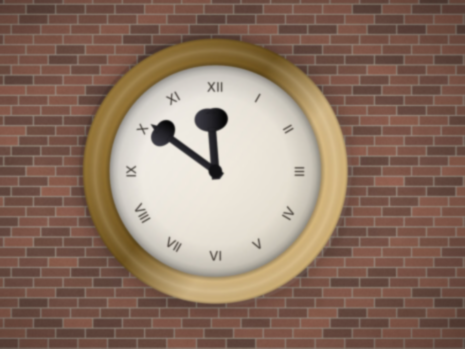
11:51
